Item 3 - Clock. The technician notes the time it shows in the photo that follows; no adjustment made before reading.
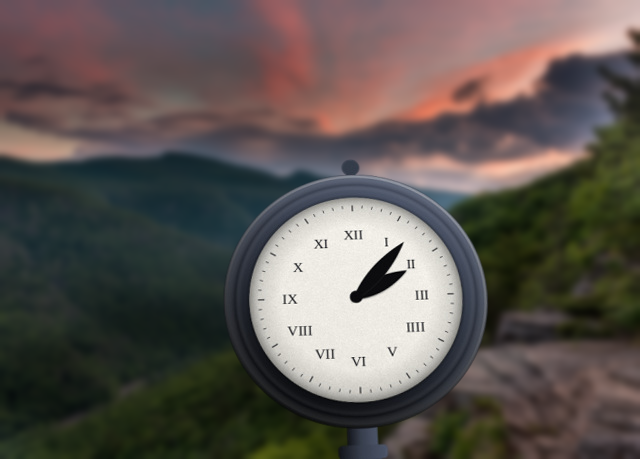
2:07
